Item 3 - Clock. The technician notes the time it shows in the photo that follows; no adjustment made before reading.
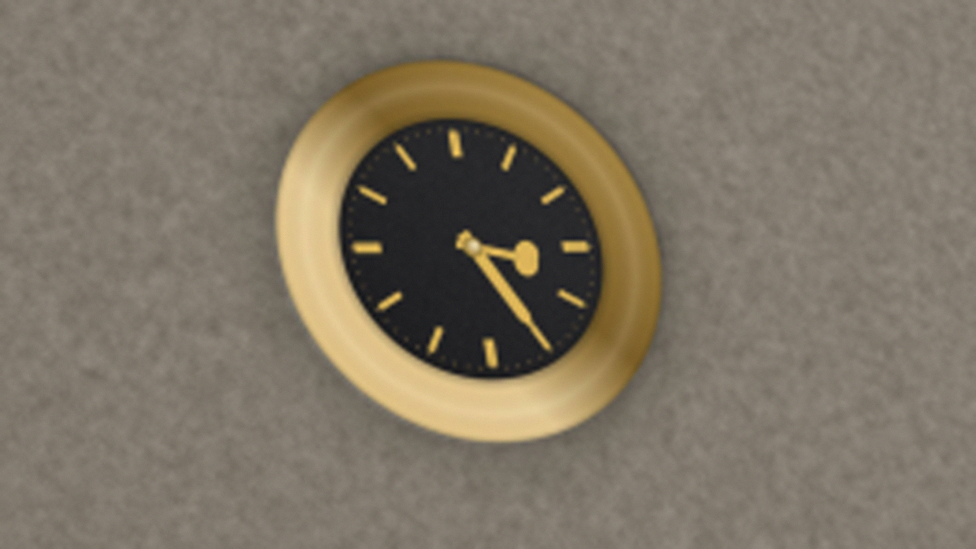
3:25
